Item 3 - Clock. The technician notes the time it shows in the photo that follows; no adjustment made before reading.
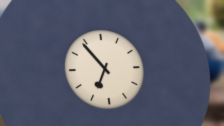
6:54
